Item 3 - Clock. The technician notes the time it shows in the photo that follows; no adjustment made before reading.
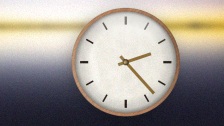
2:23
